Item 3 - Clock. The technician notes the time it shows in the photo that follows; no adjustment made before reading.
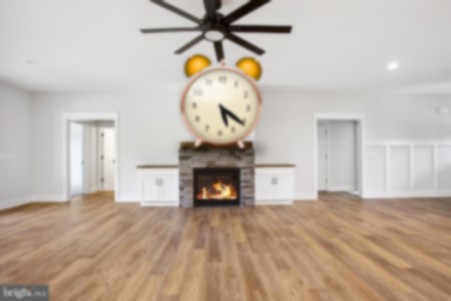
5:21
